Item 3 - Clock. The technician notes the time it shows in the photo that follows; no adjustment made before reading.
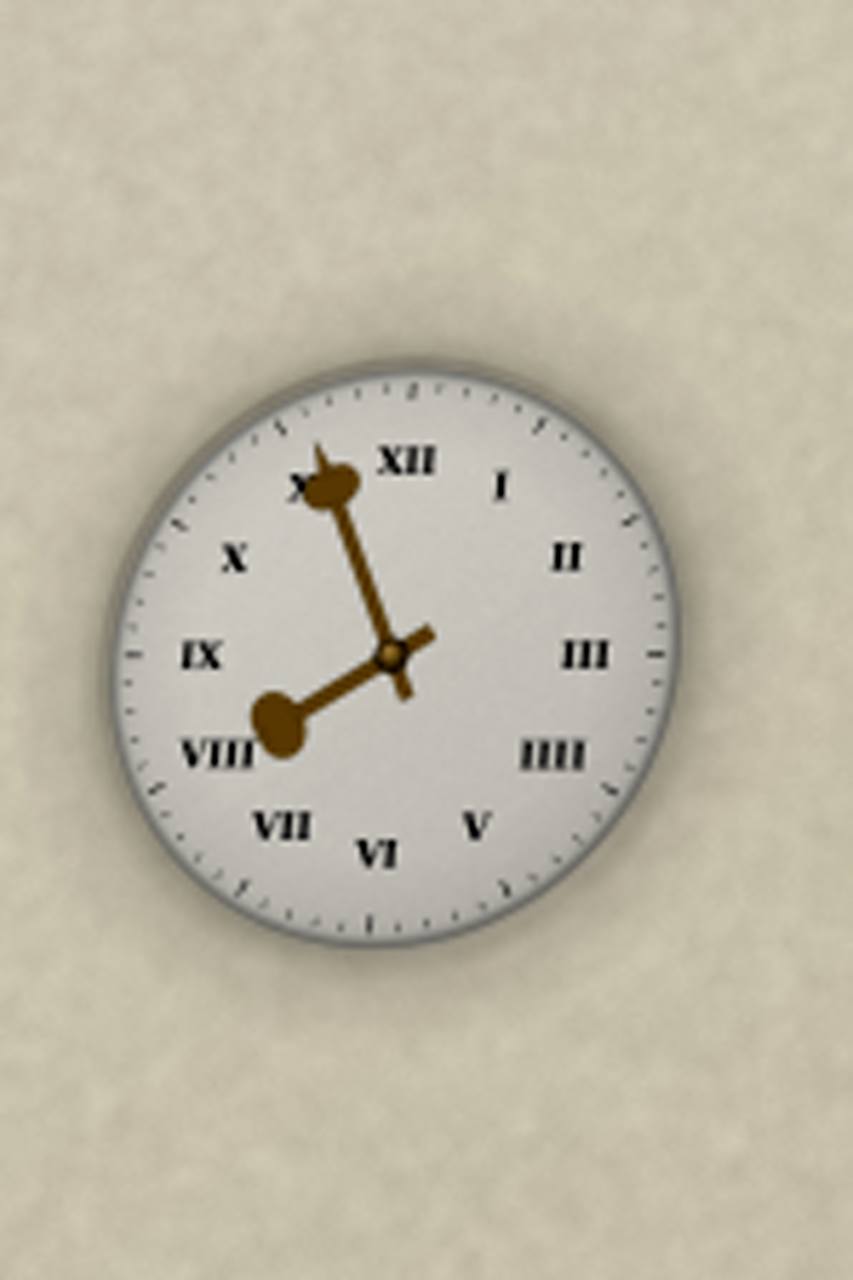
7:56
